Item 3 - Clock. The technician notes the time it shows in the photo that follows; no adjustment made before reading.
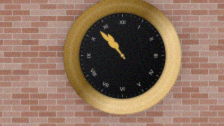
10:53
